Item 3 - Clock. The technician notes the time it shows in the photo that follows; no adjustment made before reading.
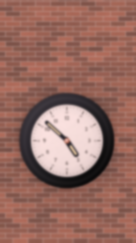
4:52
